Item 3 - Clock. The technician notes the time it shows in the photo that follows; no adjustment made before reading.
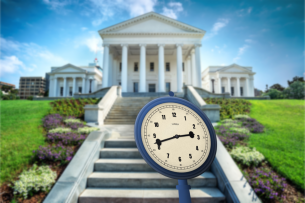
2:42
